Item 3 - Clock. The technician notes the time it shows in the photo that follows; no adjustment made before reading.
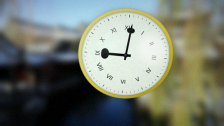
9:01
